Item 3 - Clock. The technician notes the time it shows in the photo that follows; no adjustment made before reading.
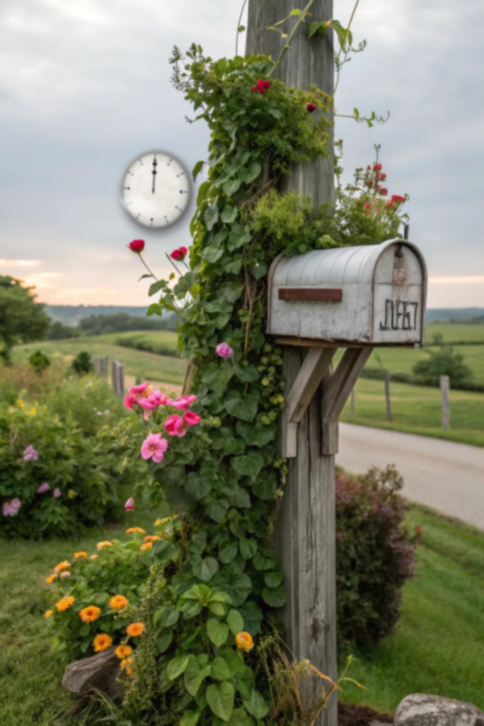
12:00
